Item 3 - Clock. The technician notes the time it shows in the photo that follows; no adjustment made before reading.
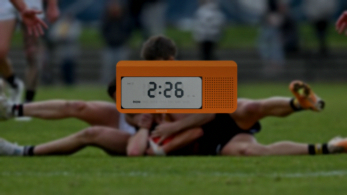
2:26
